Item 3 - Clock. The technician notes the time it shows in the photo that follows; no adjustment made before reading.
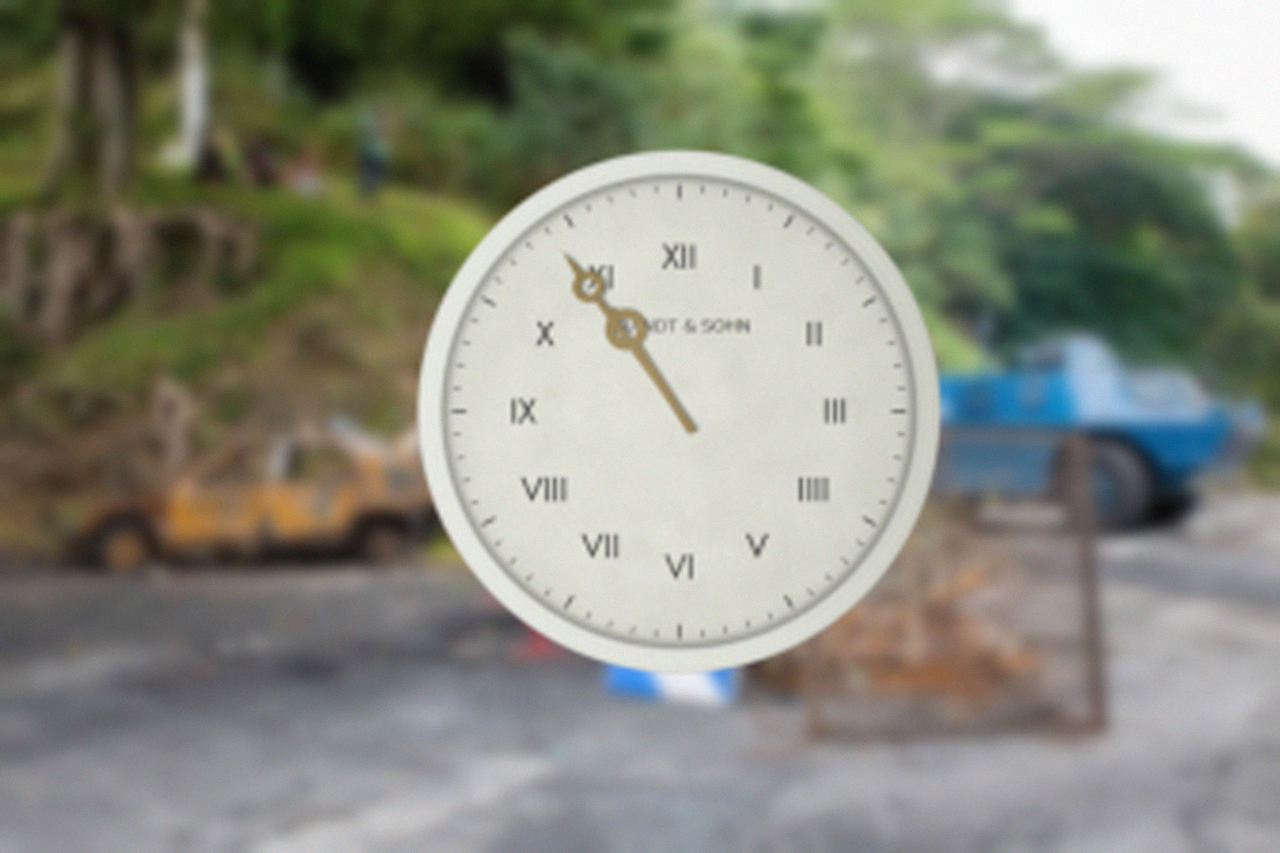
10:54
